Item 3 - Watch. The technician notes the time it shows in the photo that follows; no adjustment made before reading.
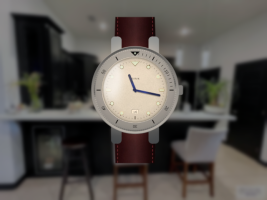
11:17
